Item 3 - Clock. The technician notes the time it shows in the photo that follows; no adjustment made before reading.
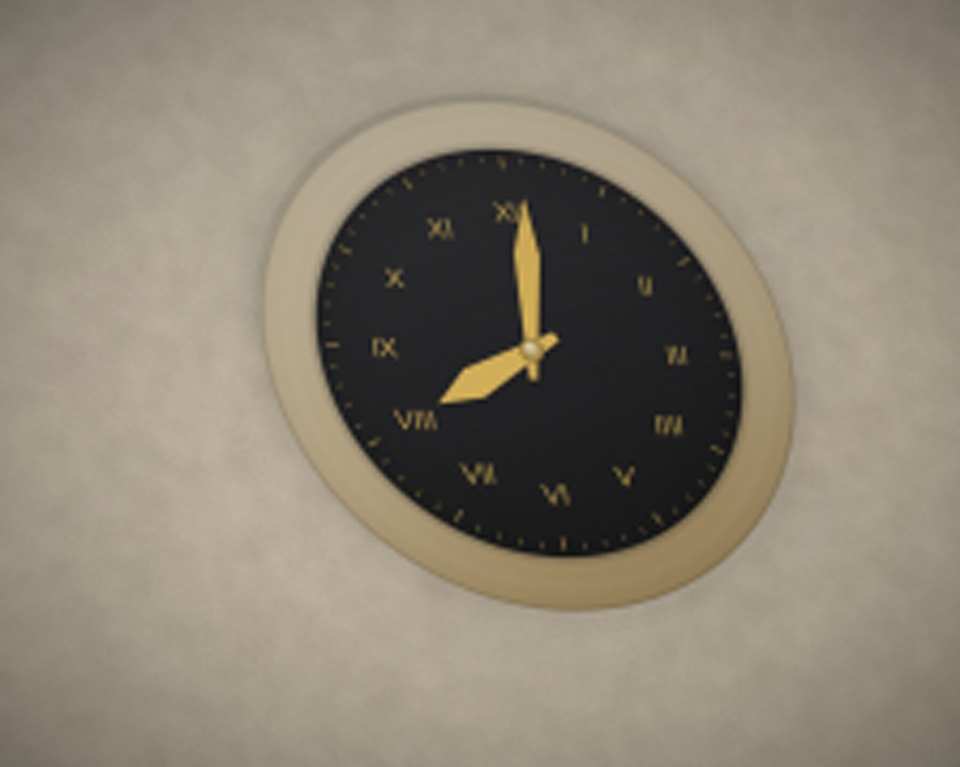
8:01
